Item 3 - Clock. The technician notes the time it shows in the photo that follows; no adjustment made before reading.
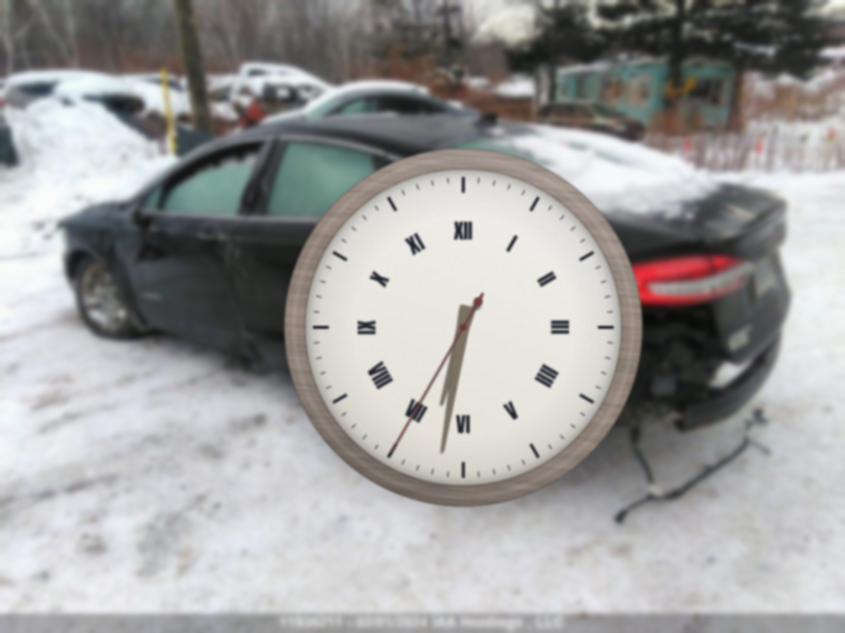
6:31:35
